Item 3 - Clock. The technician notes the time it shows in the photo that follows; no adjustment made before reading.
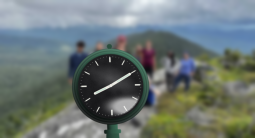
8:10
